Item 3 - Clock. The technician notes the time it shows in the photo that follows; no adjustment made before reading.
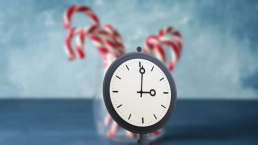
3:01
